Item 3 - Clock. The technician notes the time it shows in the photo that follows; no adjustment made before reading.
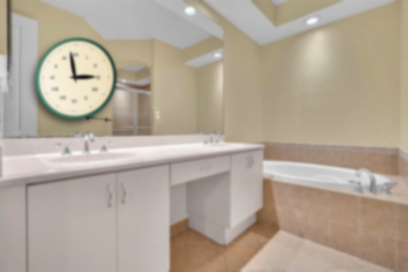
2:58
